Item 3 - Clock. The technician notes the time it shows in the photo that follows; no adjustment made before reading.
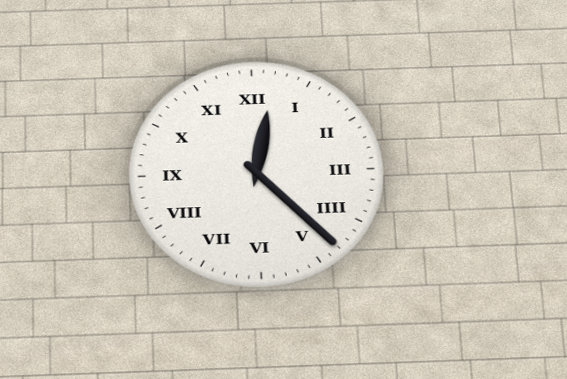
12:23
